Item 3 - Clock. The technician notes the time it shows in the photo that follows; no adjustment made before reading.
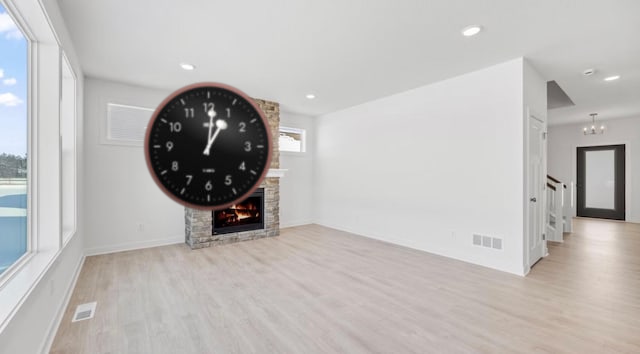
1:01
